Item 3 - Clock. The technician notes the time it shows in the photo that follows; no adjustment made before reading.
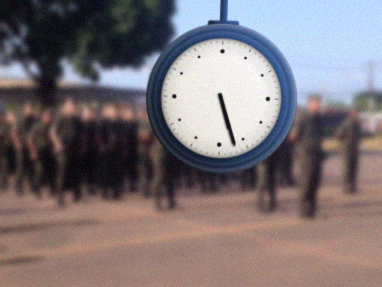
5:27
